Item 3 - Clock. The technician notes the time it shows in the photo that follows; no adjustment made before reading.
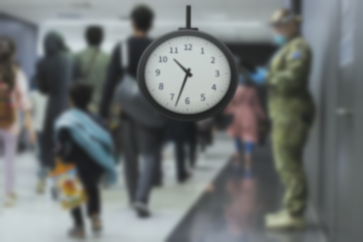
10:33
